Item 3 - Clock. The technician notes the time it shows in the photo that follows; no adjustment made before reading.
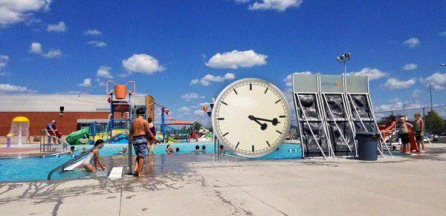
4:17
